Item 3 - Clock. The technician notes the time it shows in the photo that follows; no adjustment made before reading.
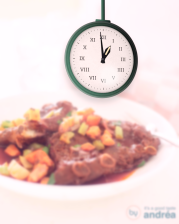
12:59
